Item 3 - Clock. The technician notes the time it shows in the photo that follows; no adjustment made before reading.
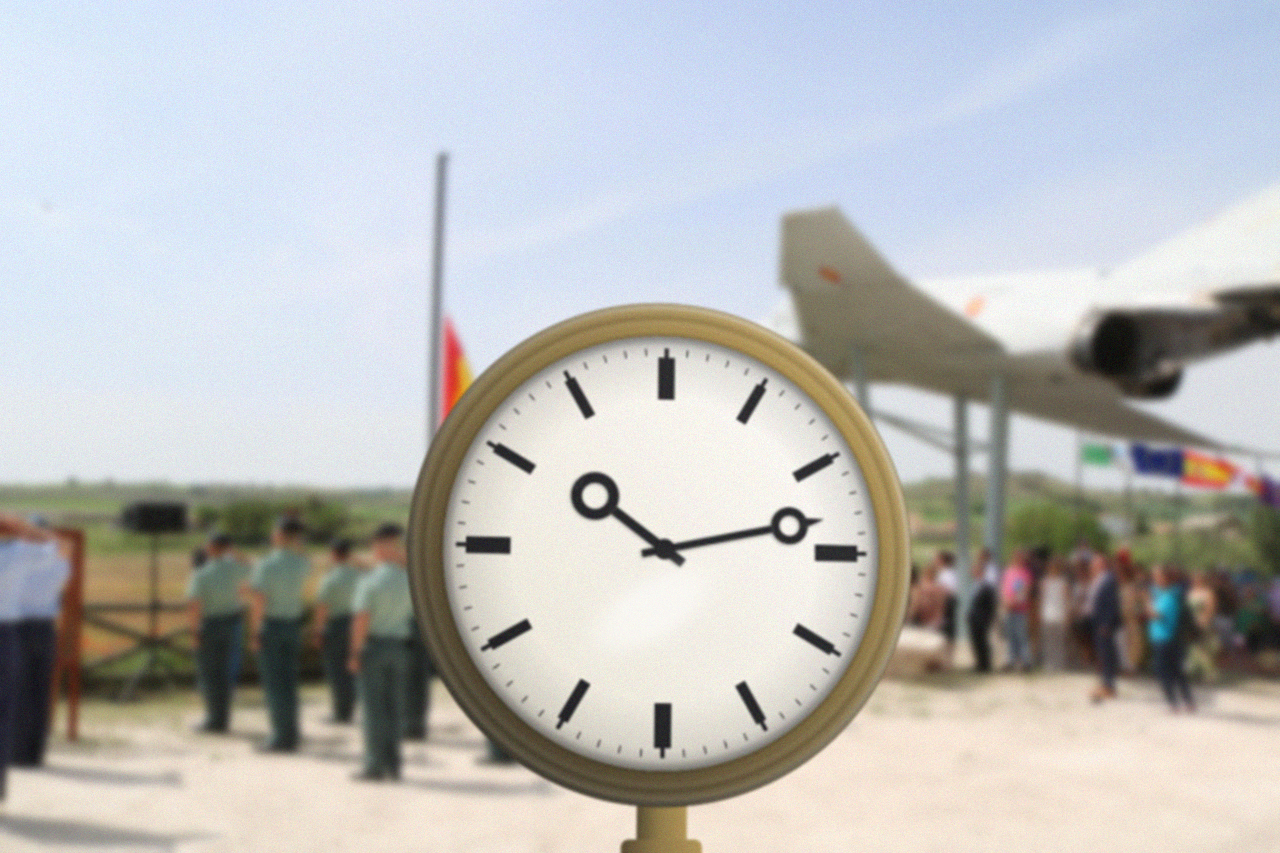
10:13
